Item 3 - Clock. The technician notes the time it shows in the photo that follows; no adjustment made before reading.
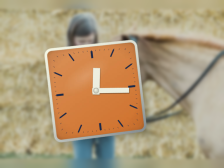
12:16
